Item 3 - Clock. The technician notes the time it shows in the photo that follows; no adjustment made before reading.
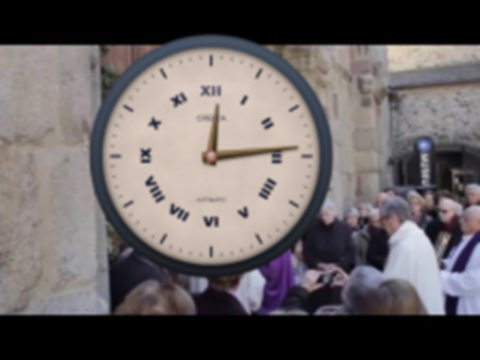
12:14
